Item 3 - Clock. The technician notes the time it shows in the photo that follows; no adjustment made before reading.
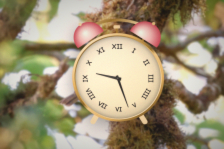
9:27
